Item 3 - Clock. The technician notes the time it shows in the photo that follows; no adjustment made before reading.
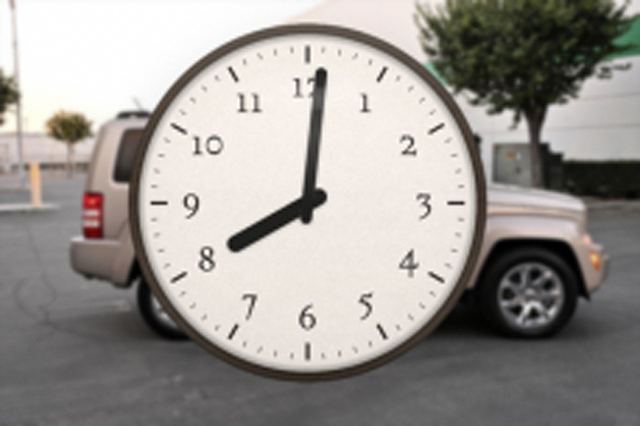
8:01
